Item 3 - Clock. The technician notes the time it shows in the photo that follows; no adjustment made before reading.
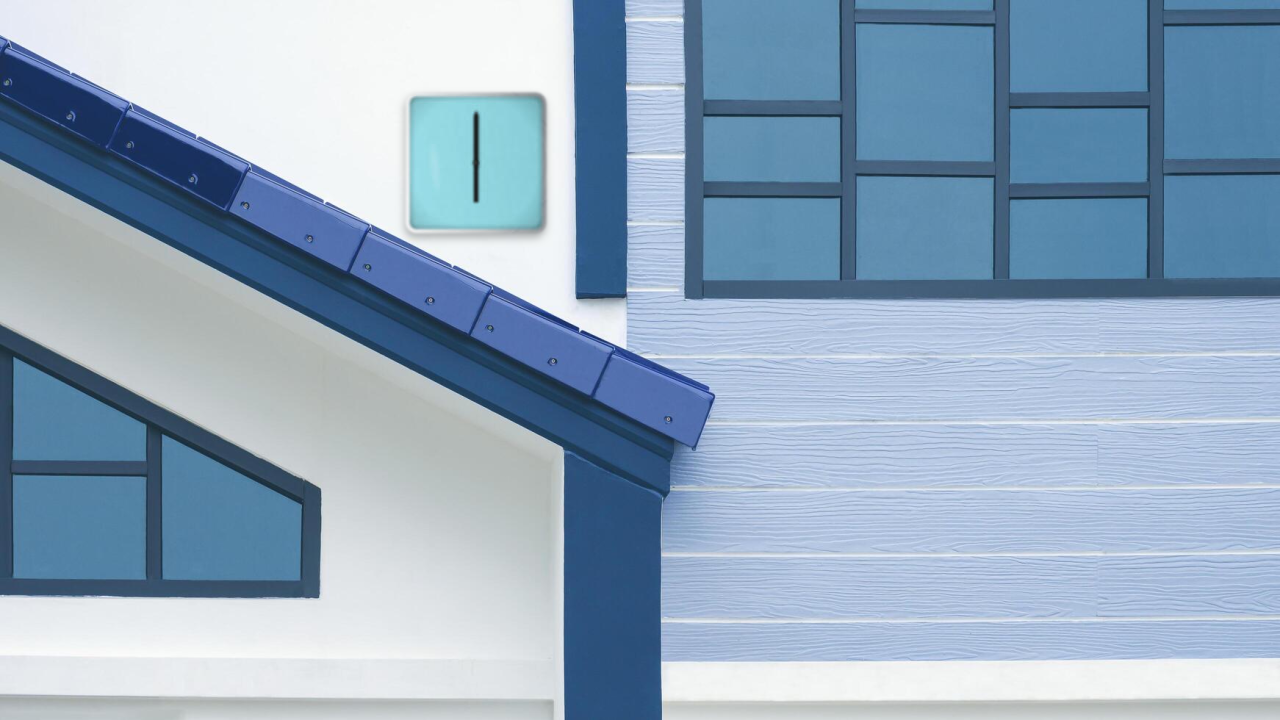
6:00
